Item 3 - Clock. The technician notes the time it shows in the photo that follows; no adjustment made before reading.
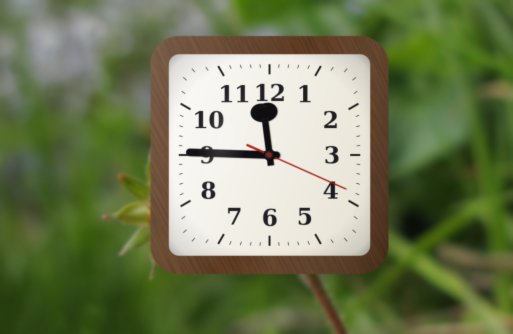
11:45:19
